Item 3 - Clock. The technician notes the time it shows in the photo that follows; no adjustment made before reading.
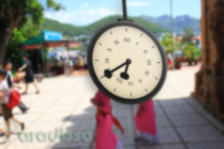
6:40
